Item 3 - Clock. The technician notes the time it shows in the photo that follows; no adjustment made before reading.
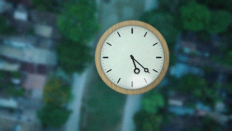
5:22
